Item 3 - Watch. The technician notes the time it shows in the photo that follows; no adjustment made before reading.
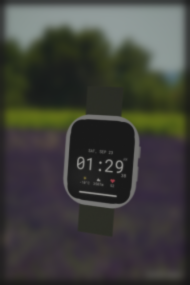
1:29
